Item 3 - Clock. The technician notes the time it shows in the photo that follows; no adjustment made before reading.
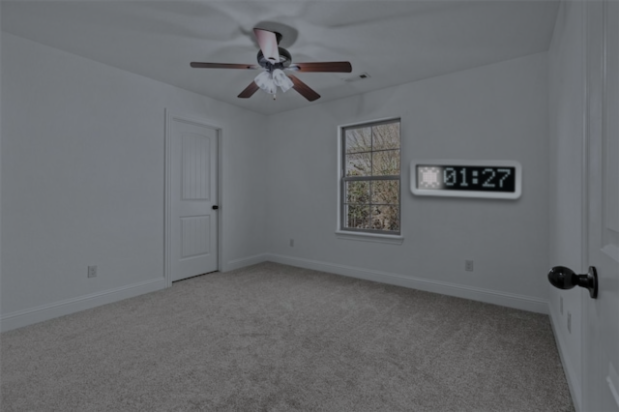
1:27
